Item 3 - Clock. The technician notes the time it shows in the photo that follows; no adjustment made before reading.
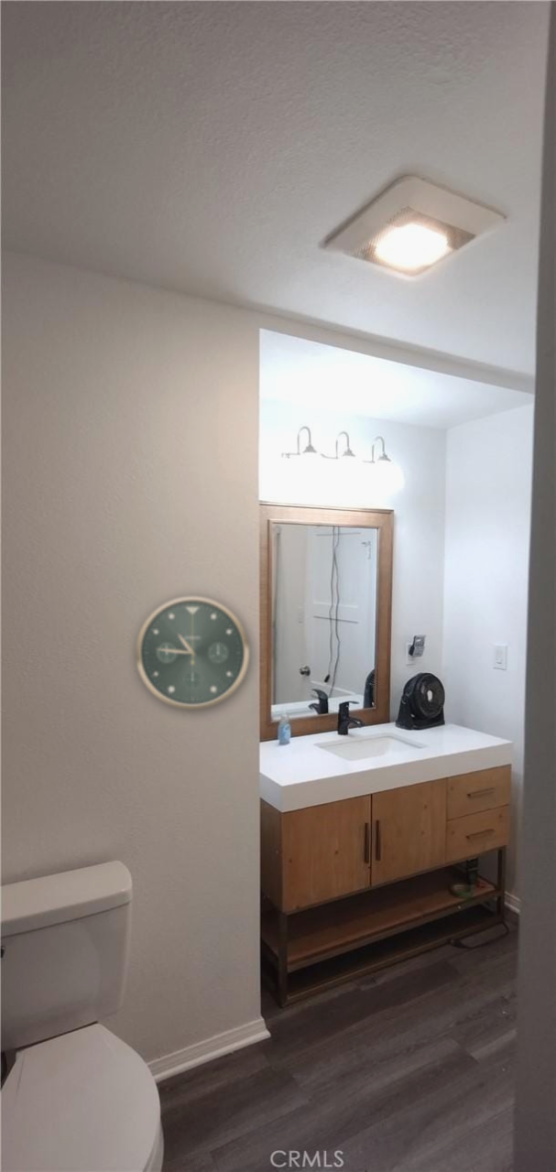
10:46
